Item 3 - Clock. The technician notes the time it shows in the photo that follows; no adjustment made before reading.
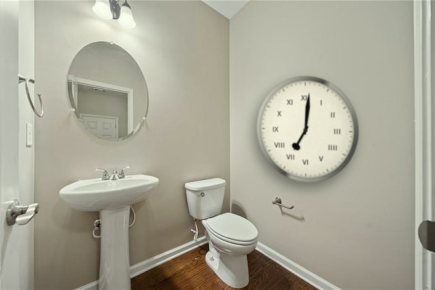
7:01
